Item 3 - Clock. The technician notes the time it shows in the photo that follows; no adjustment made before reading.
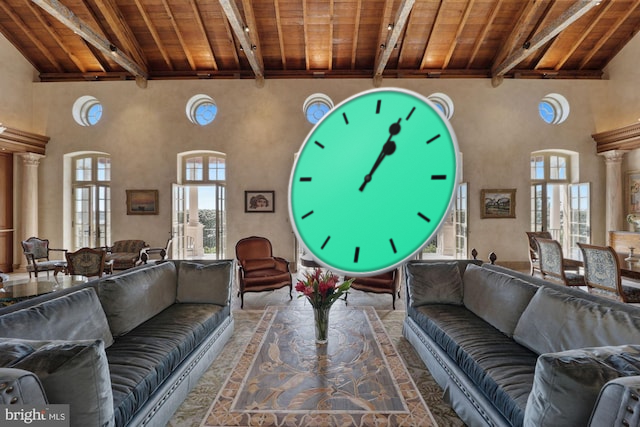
1:04
